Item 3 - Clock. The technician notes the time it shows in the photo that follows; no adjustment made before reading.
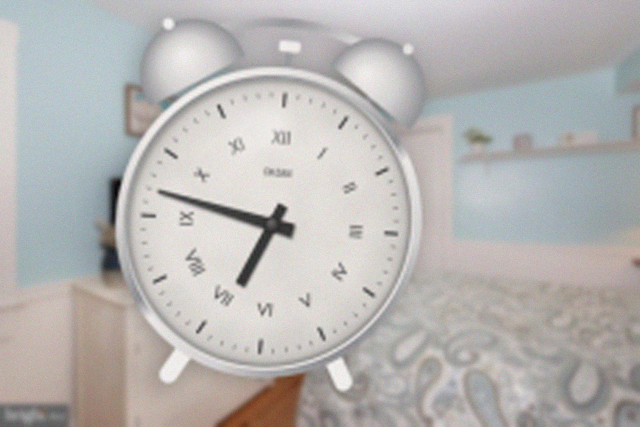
6:47
